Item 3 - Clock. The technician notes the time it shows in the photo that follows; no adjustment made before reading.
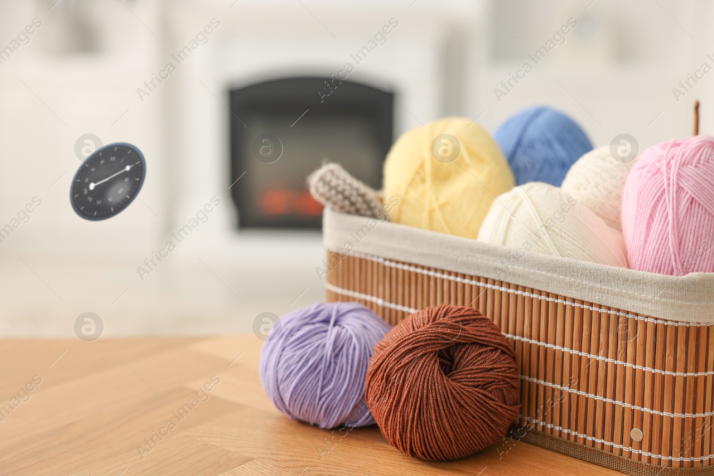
8:10
